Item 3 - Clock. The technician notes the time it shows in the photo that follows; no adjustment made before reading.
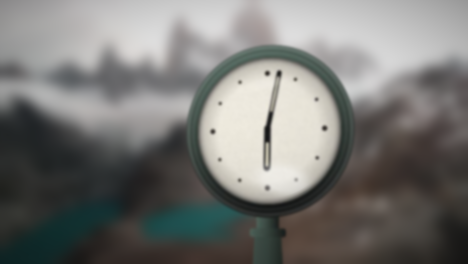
6:02
